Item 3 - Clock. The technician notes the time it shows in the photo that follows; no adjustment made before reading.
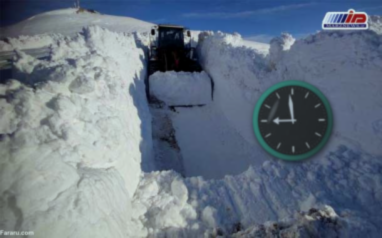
8:59
